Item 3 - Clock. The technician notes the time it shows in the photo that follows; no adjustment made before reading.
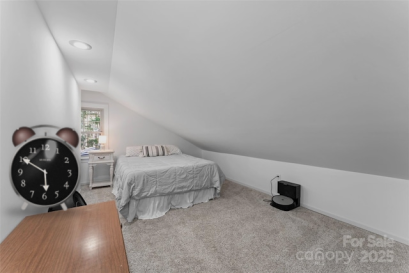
5:50
